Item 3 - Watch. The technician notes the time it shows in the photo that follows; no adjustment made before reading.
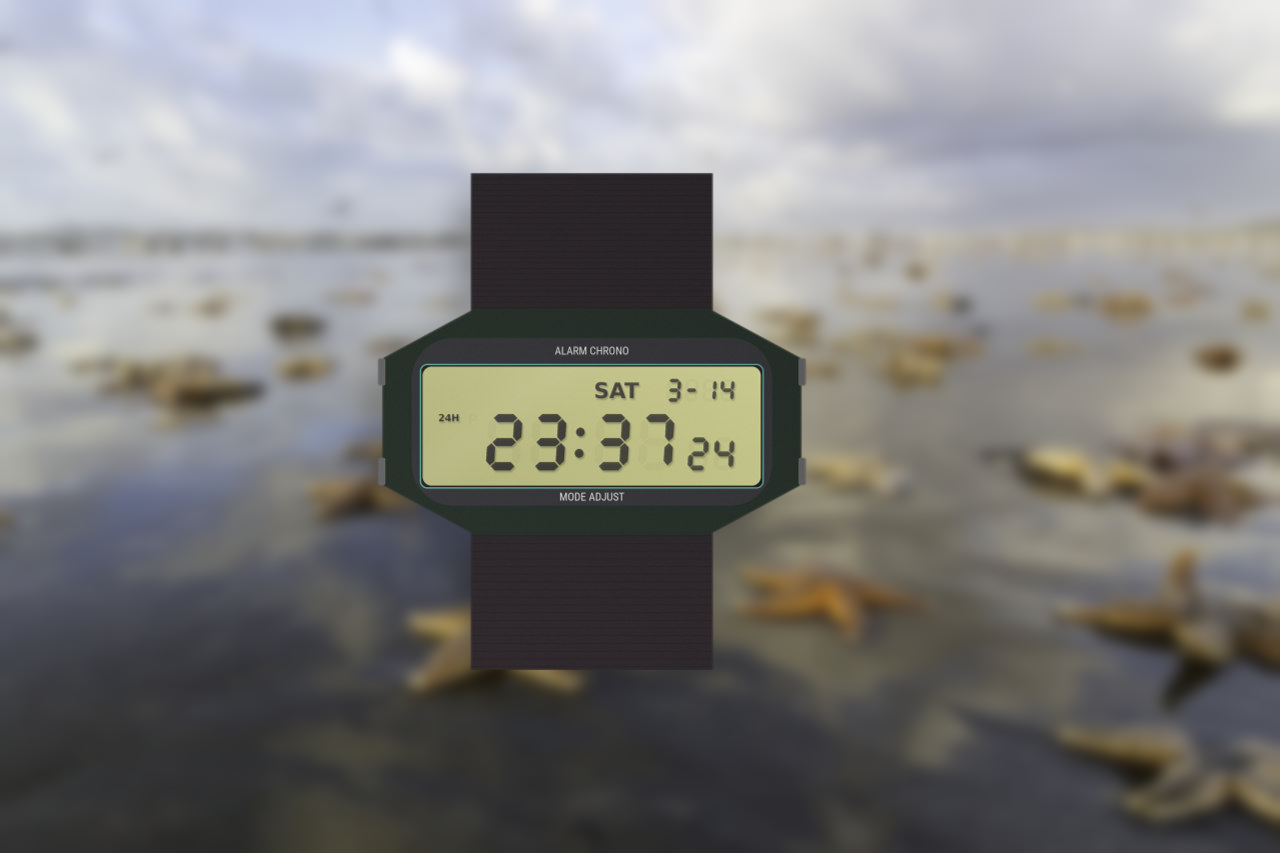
23:37:24
